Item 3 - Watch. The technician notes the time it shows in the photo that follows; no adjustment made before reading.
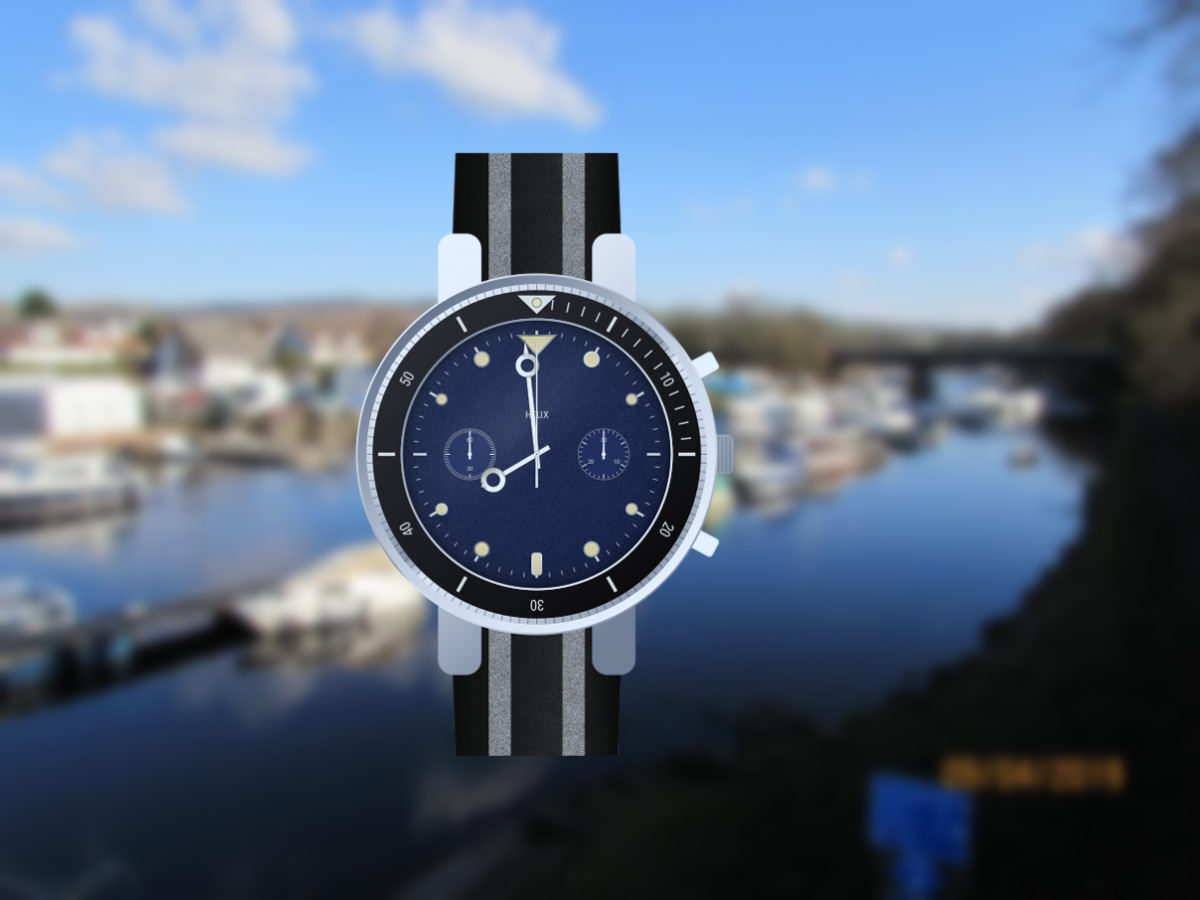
7:59
